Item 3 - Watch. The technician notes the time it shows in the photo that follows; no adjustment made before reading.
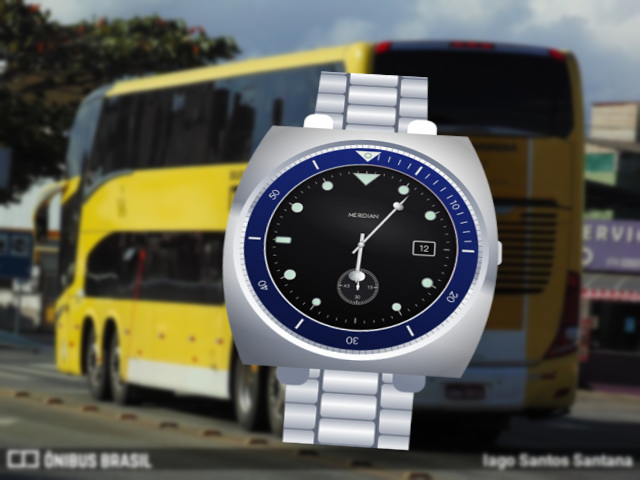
6:06
